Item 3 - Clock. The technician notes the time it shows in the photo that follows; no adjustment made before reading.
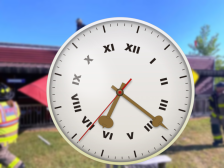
6:18:34
